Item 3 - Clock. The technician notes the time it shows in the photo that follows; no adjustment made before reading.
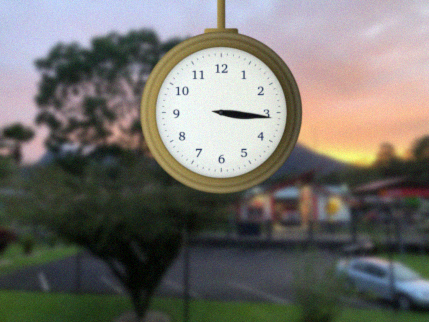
3:16
